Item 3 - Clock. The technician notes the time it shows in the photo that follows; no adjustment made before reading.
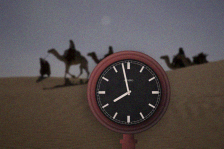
7:58
